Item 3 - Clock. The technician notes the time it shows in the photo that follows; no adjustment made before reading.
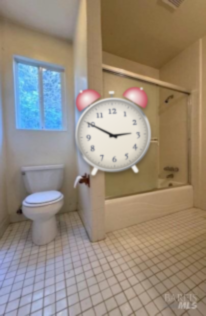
2:50
